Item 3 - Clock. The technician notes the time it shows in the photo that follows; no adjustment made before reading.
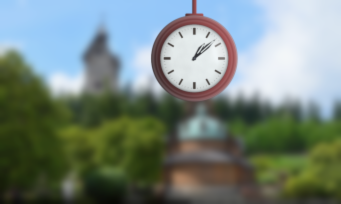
1:08
